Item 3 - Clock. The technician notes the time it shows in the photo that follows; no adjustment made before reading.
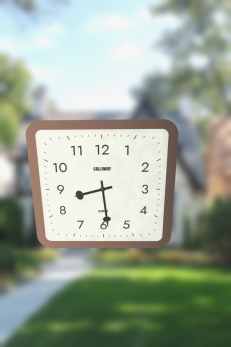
8:29
